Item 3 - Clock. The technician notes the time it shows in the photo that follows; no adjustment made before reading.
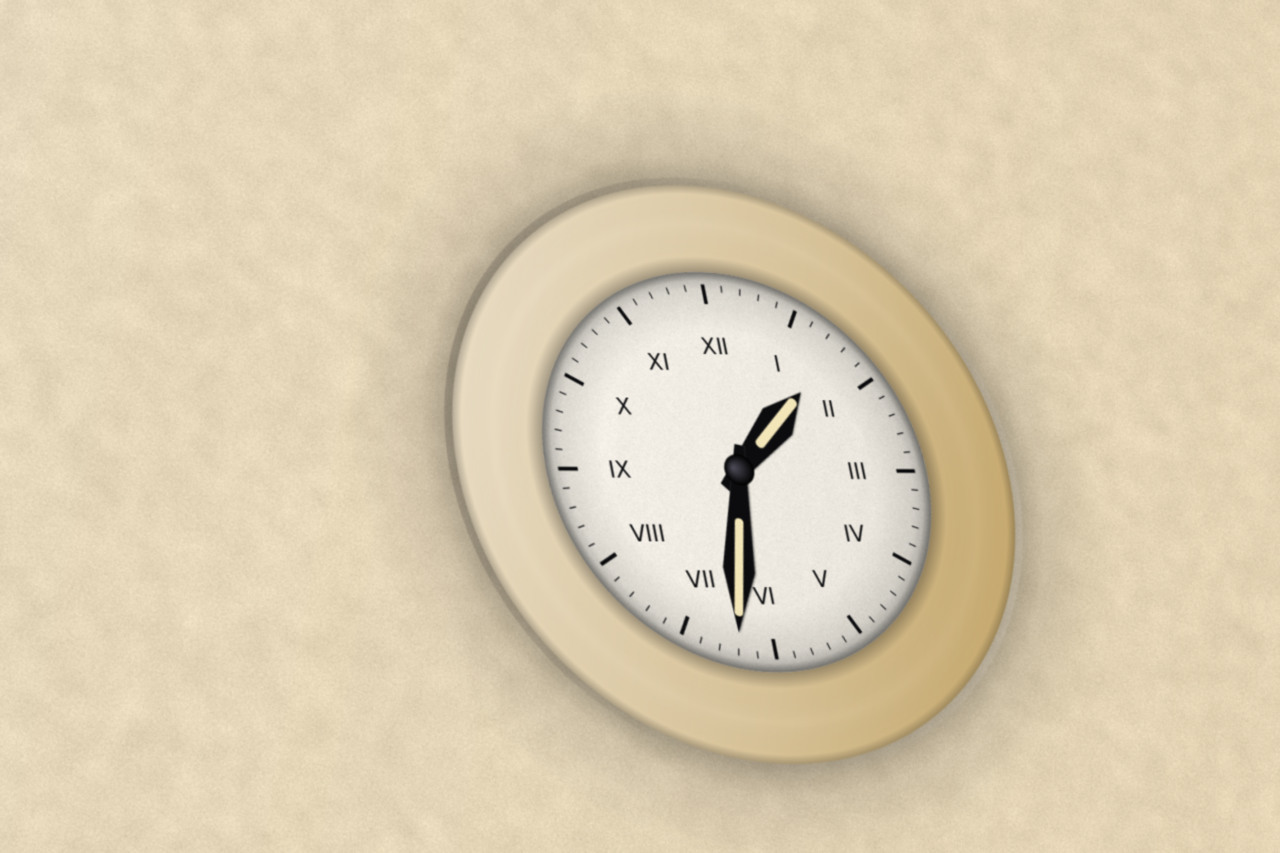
1:32
